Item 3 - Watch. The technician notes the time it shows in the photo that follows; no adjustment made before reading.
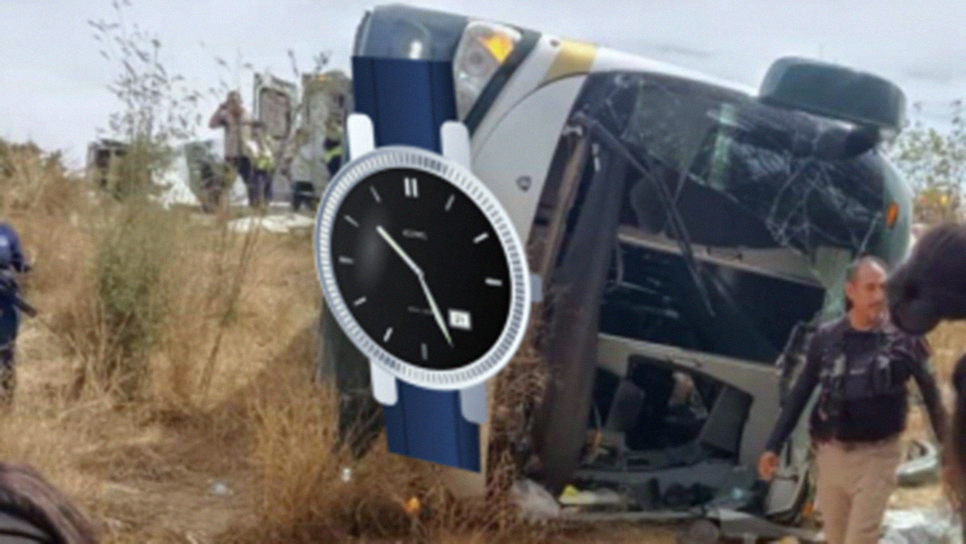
10:26
